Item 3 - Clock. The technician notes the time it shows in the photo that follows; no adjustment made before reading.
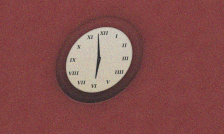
5:58
